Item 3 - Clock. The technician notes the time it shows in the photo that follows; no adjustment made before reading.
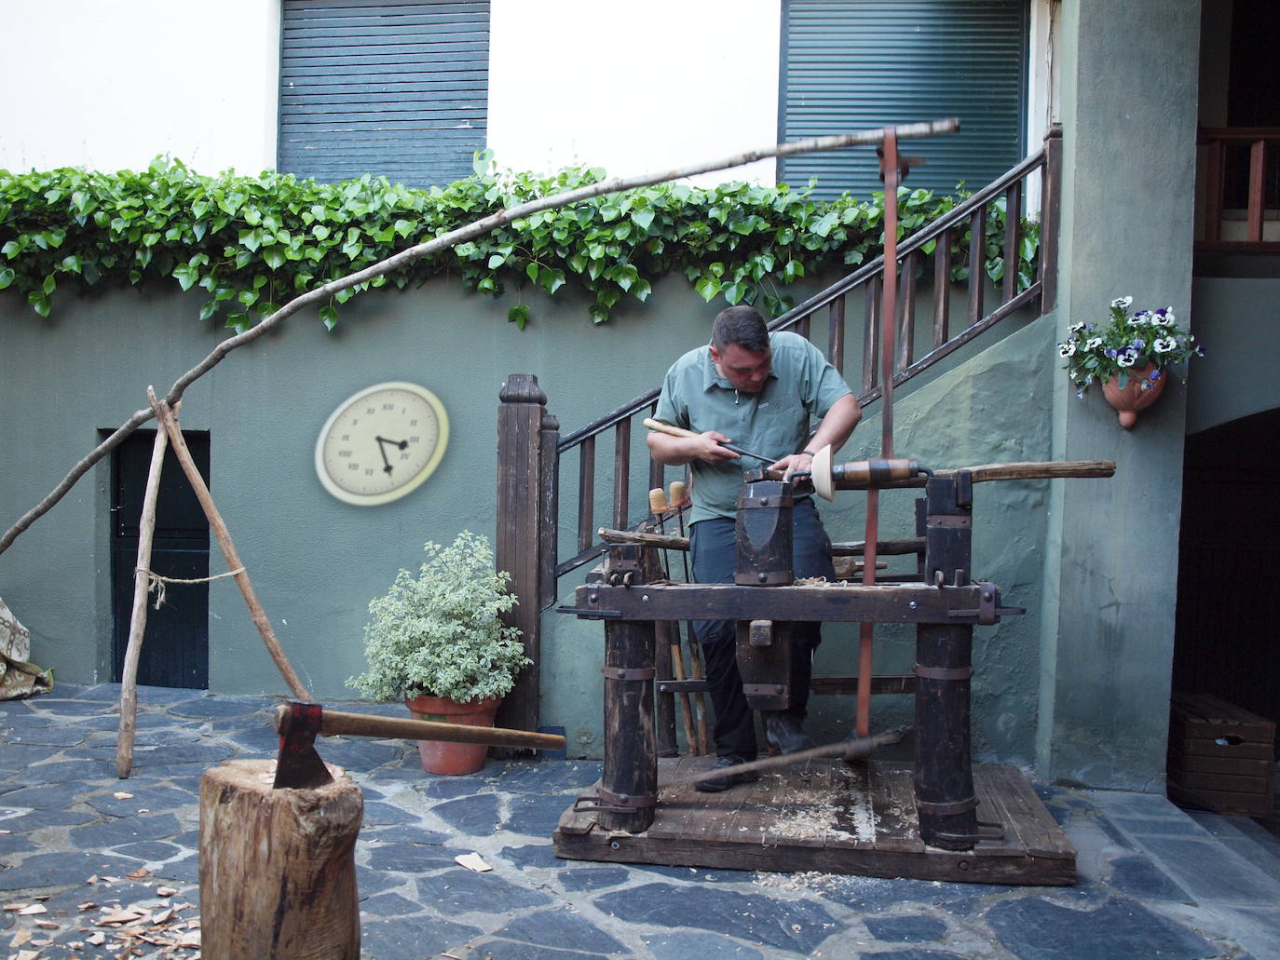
3:25
